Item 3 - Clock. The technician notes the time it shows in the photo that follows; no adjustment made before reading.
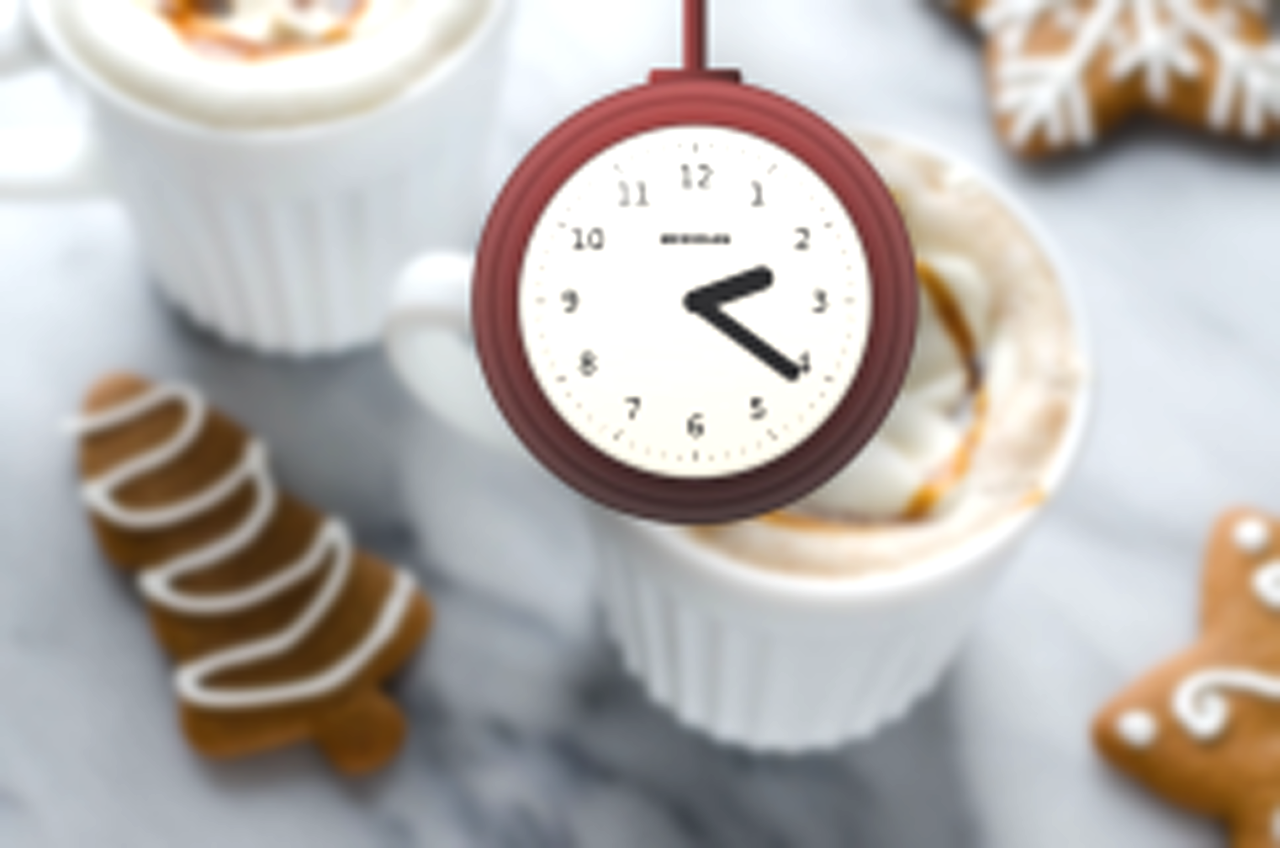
2:21
